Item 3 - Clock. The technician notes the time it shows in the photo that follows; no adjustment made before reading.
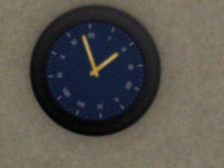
1:58
